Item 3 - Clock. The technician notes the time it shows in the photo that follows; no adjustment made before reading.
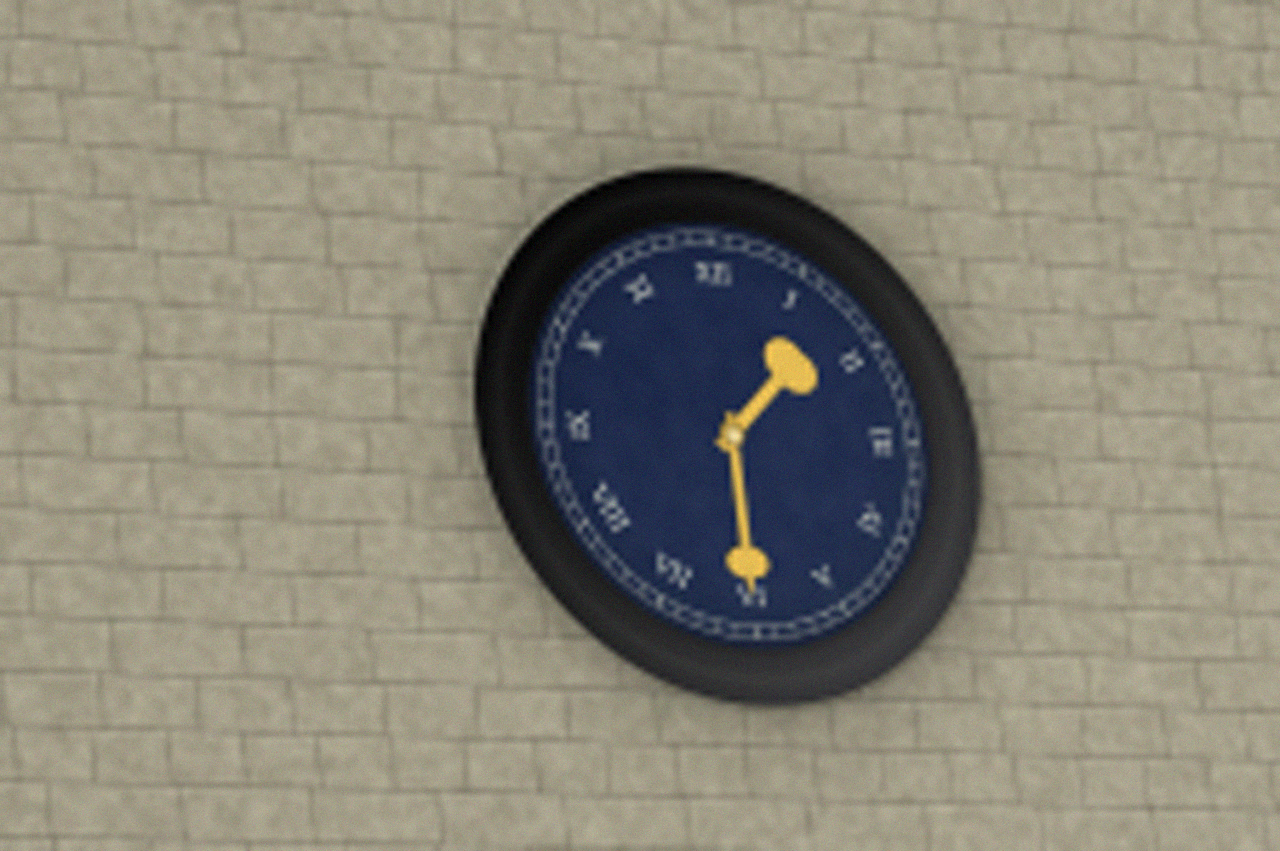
1:30
